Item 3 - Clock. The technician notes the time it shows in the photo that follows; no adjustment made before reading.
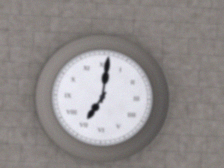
7:01
